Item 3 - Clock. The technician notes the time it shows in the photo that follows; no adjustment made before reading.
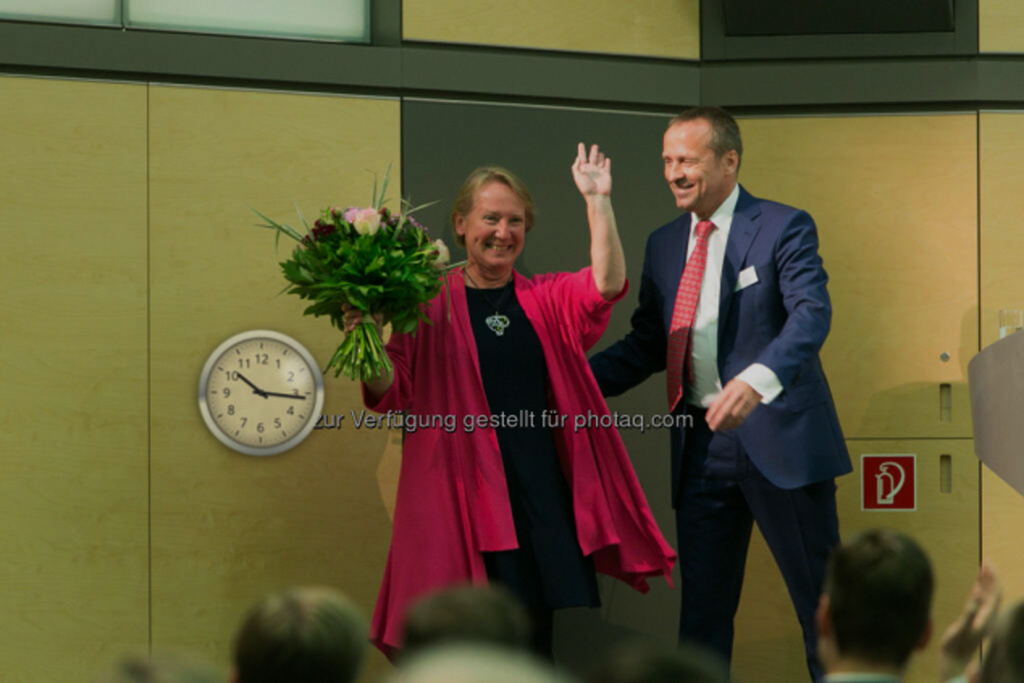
10:16
